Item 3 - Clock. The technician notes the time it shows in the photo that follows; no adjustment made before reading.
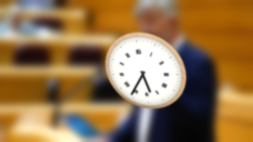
5:36
